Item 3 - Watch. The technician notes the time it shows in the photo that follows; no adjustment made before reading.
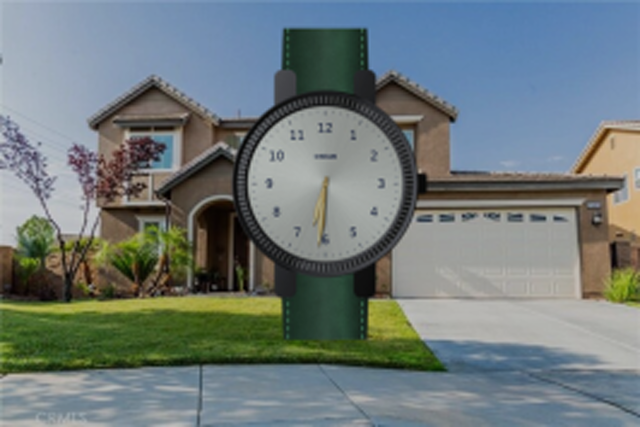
6:31
